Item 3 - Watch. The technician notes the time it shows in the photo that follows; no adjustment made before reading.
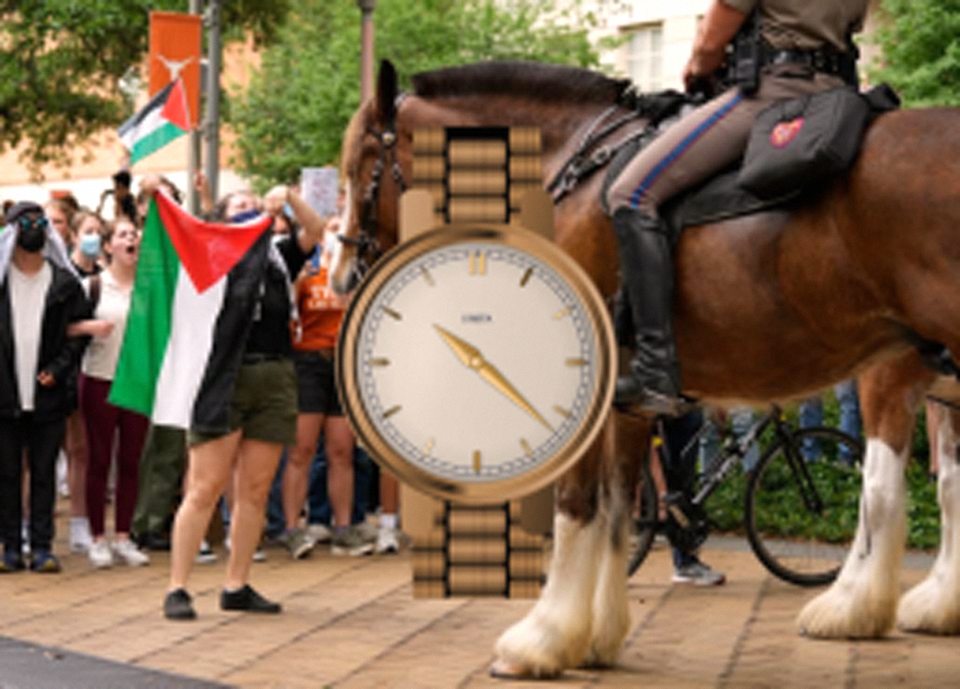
10:22
